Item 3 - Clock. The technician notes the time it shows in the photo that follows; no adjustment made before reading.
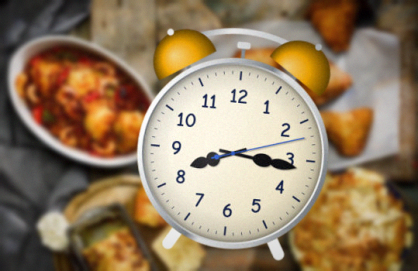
8:16:12
